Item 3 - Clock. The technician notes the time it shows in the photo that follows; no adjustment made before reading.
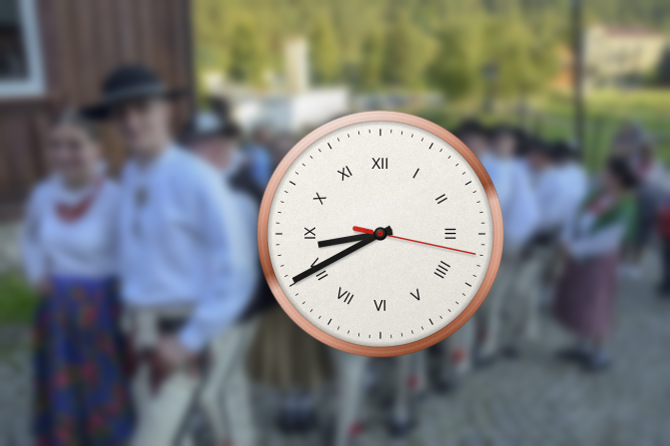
8:40:17
